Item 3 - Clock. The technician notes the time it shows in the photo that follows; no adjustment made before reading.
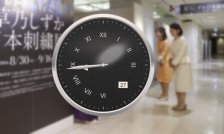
8:44
